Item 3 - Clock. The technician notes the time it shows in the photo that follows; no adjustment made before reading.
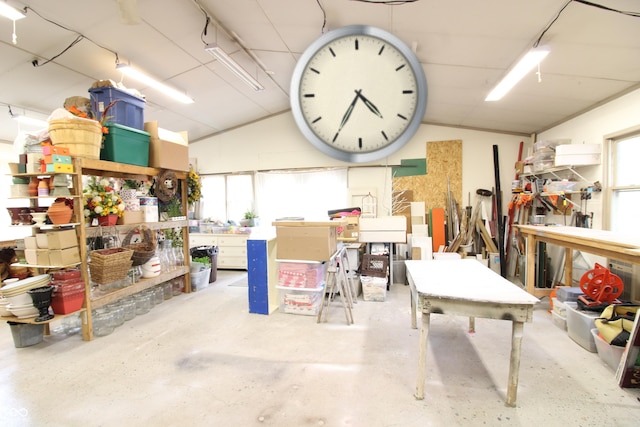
4:35
